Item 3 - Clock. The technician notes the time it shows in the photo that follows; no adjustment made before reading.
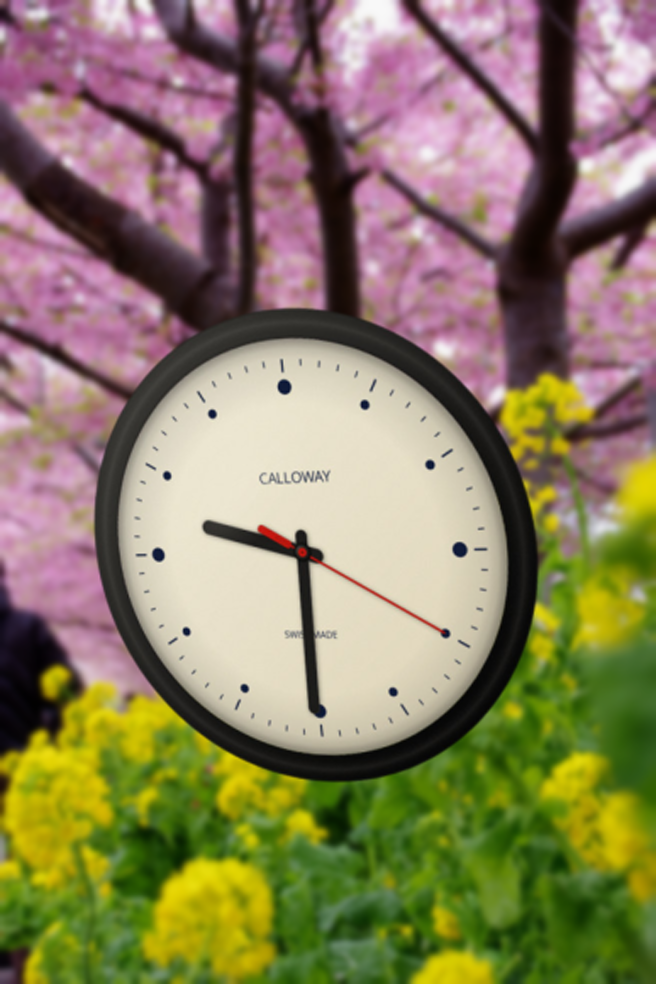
9:30:20
